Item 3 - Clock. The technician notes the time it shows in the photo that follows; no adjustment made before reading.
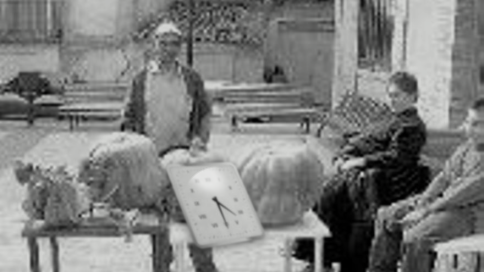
4:30
